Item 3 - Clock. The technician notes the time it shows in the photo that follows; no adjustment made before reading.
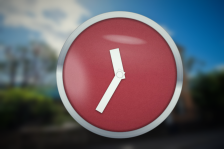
11:35
